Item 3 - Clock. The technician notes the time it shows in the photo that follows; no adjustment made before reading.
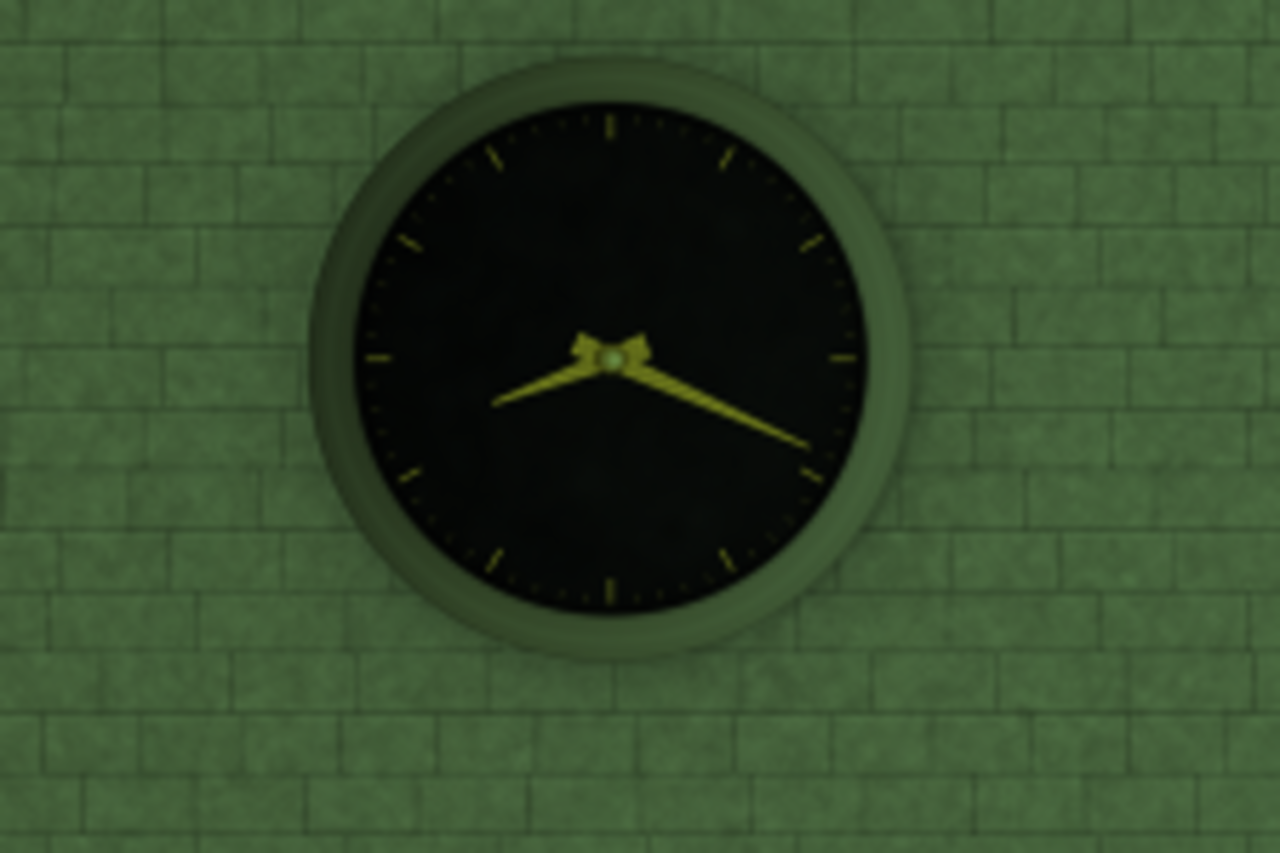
8:19
